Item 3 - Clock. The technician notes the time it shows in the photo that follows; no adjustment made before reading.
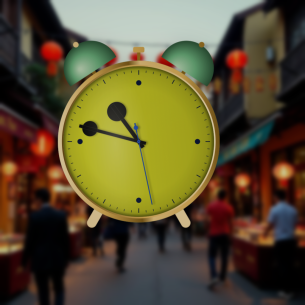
10:47:28
